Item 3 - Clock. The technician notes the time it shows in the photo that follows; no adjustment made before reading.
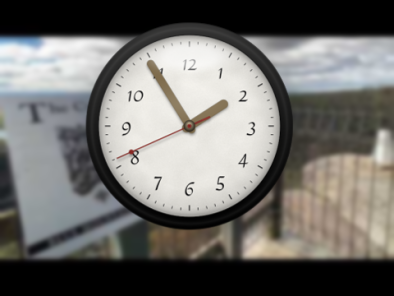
1:54:41
